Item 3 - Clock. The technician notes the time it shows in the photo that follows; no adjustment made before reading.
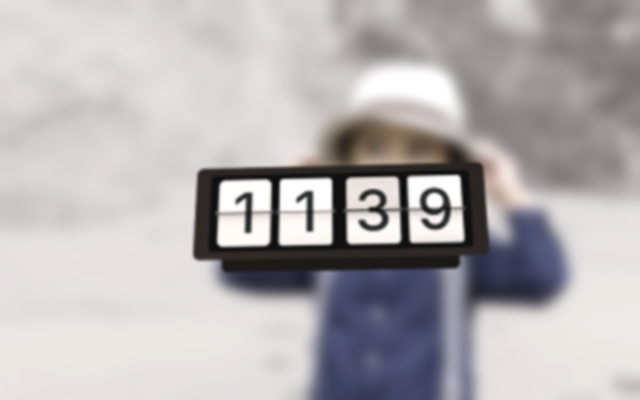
11:39
